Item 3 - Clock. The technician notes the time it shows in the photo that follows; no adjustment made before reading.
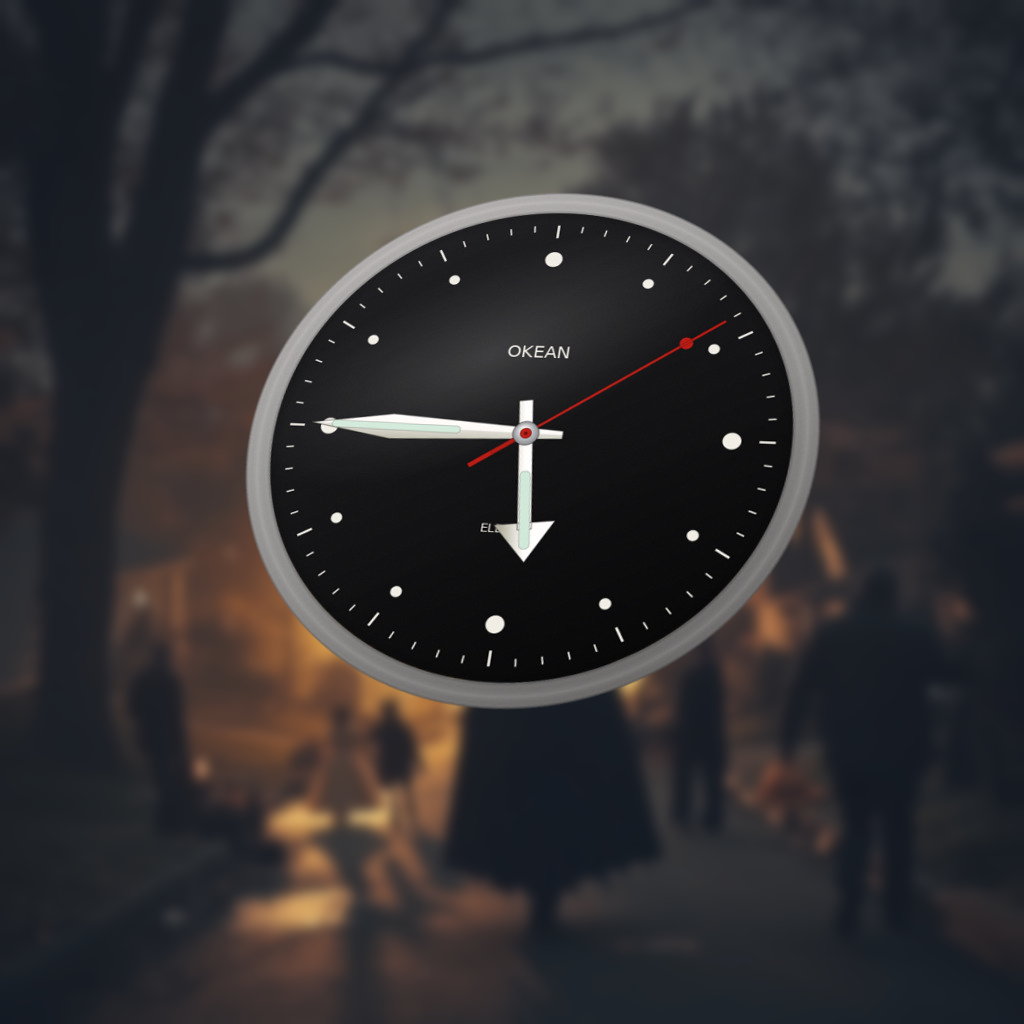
5:45:09
